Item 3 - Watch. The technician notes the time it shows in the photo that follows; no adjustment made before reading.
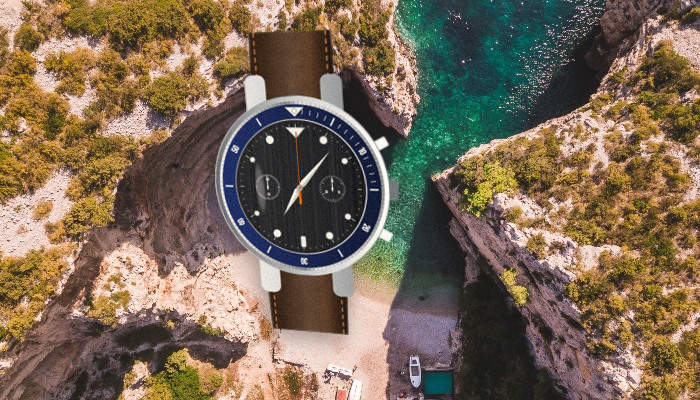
7:07
